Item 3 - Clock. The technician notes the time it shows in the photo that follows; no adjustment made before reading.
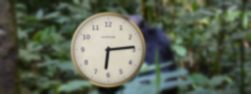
6:14
